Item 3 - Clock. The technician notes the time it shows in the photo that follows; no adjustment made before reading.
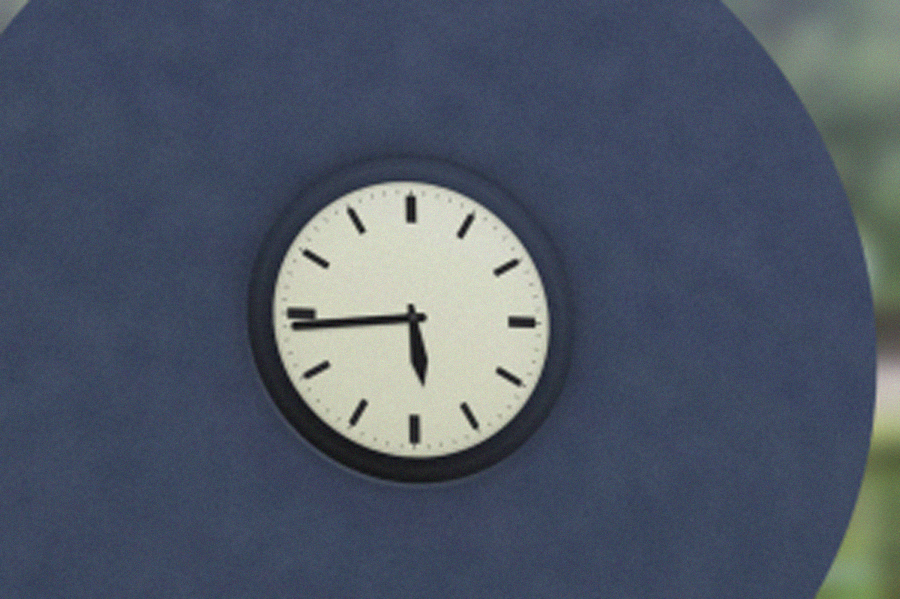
5:44
